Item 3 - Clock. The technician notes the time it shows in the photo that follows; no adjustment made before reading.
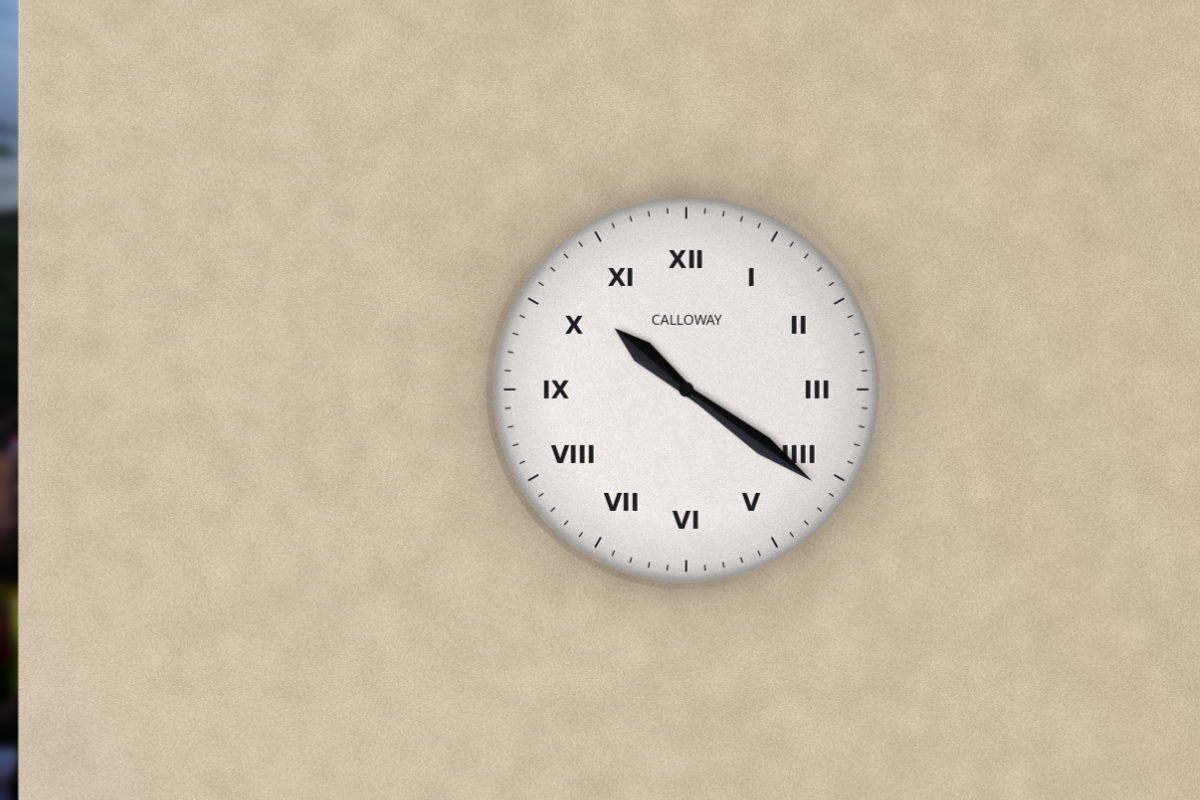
10:21
